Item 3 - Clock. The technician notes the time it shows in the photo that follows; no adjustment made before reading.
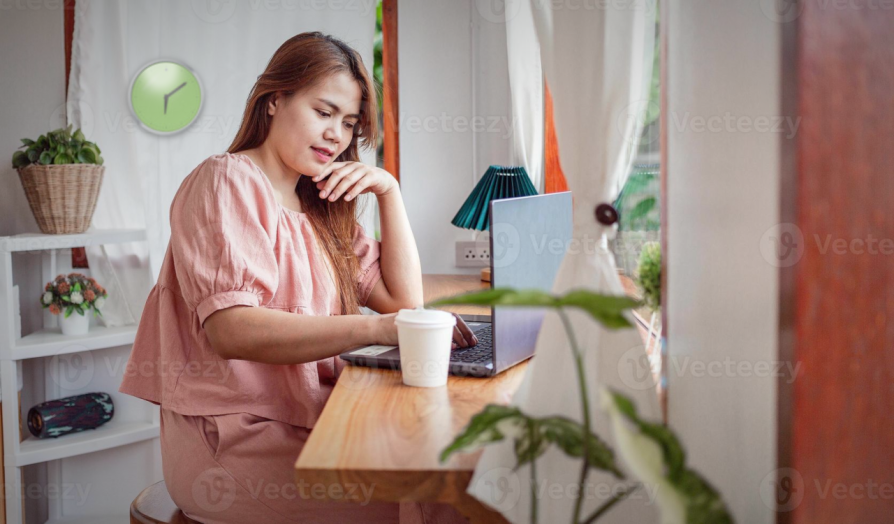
6:09
